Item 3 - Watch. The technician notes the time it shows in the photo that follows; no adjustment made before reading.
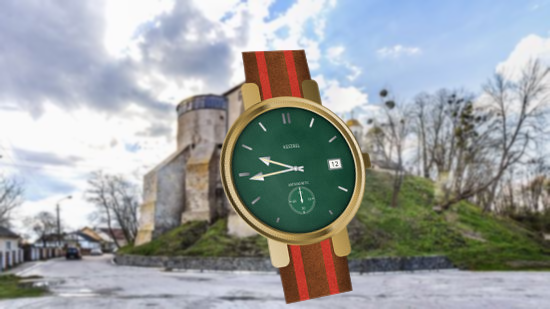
9:44
